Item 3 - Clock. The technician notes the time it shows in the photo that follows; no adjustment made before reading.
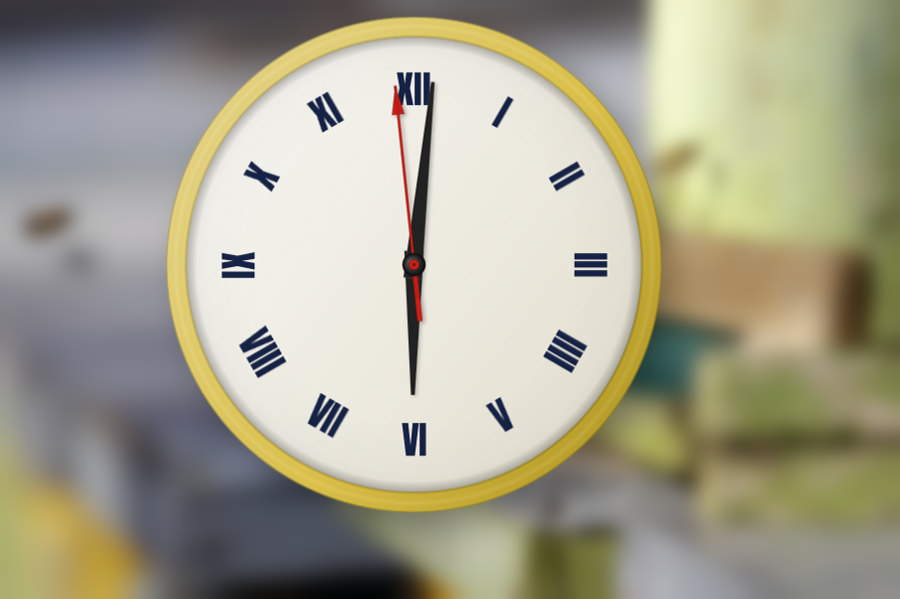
6:00:59
